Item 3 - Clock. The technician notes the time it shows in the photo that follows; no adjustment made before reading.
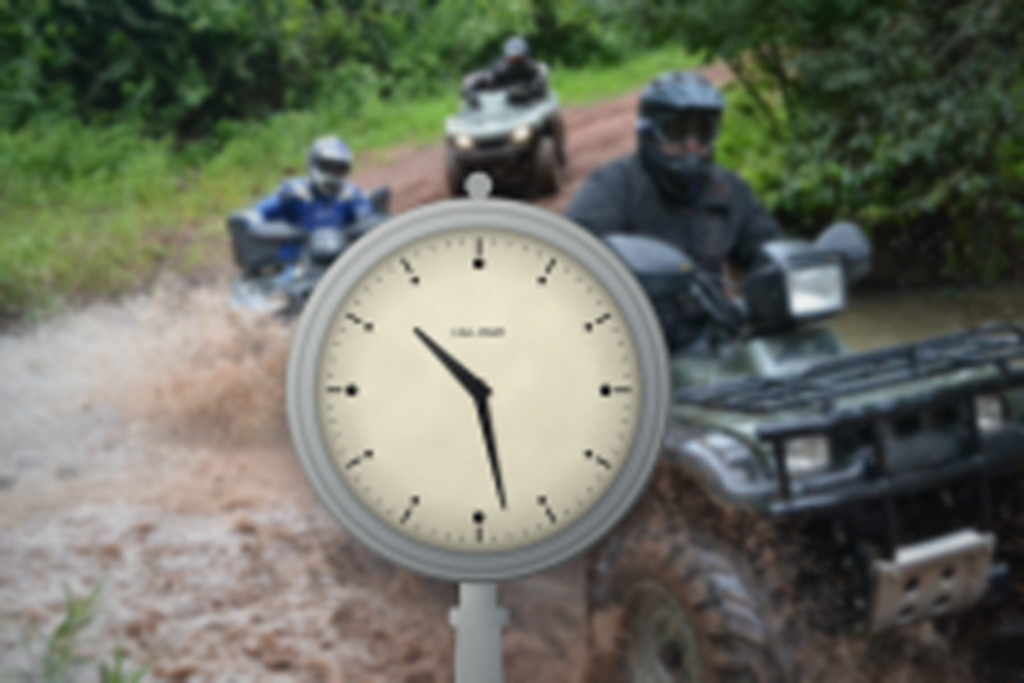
10:28
